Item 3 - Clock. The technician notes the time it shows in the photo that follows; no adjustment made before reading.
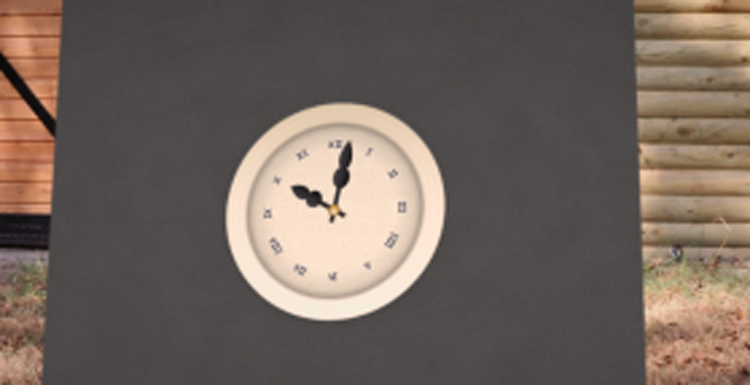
10:02
